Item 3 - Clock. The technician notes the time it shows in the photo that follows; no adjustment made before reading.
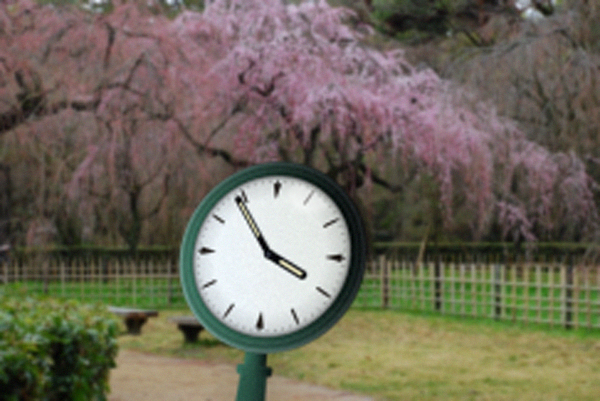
3:54
